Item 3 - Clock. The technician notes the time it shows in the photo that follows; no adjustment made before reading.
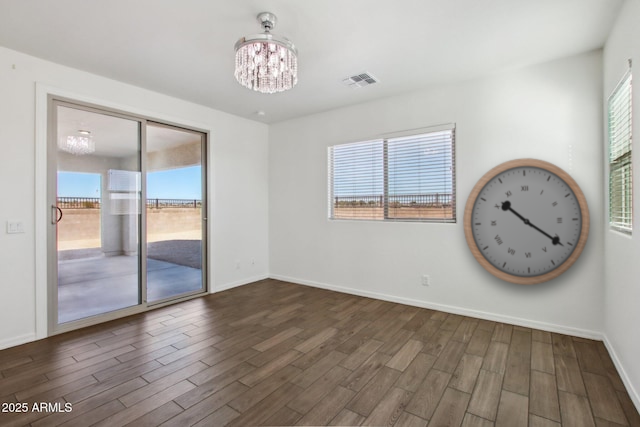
10:21
